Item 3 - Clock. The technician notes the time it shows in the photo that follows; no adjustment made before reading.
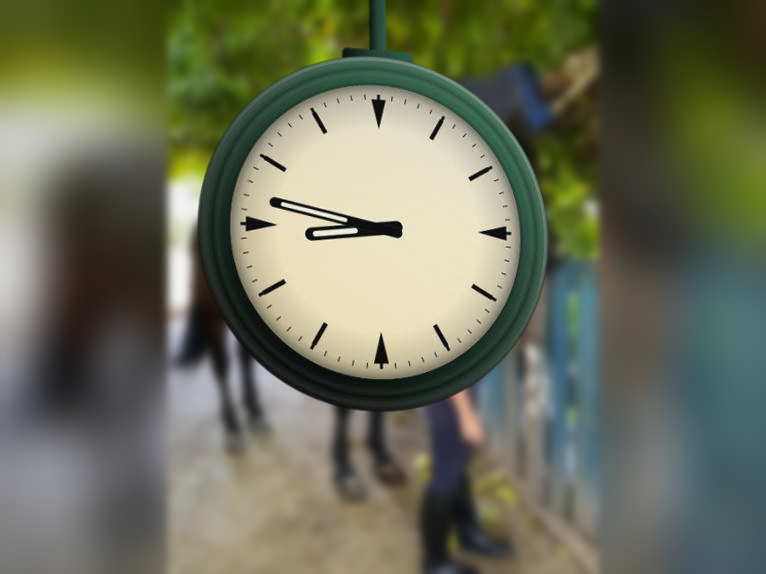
8:47
